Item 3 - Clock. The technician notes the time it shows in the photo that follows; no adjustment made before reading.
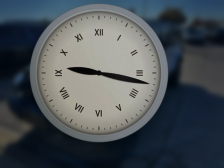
9:17
